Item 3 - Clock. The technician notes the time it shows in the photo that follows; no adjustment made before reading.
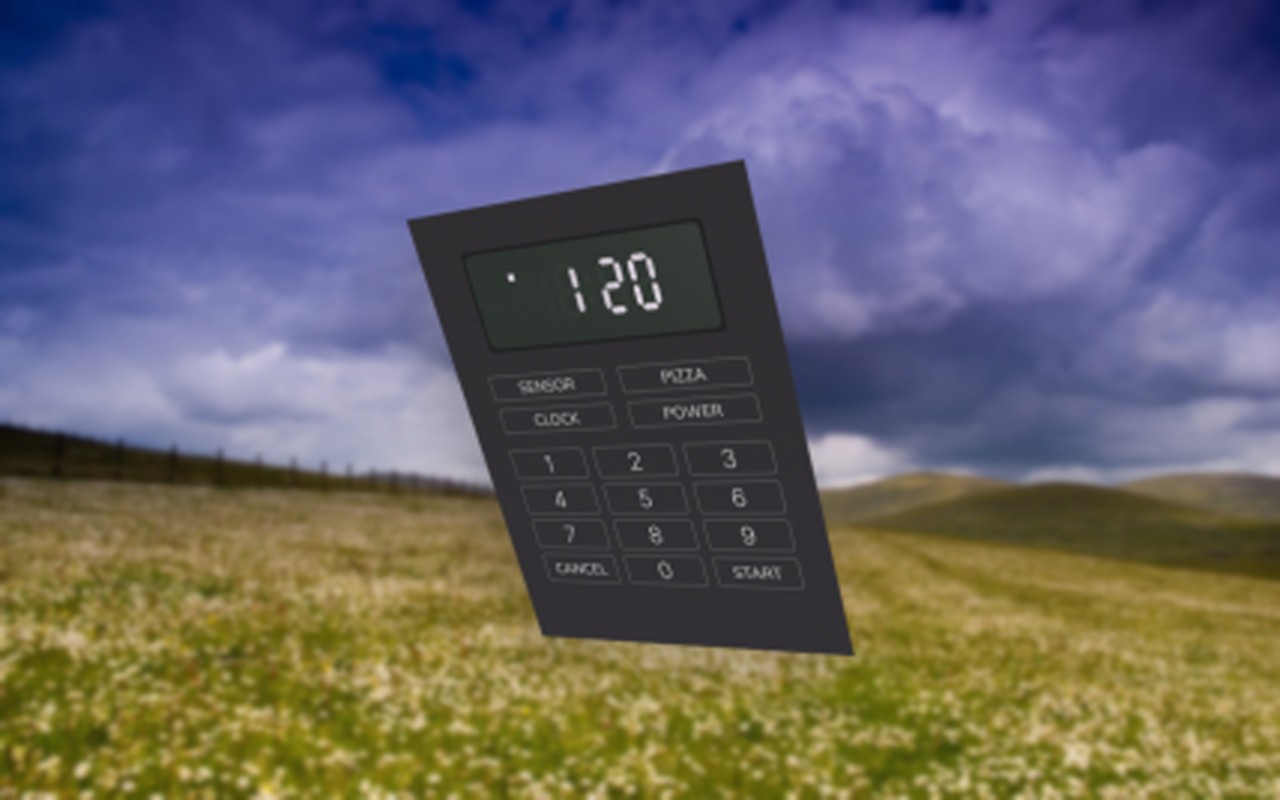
1:20
